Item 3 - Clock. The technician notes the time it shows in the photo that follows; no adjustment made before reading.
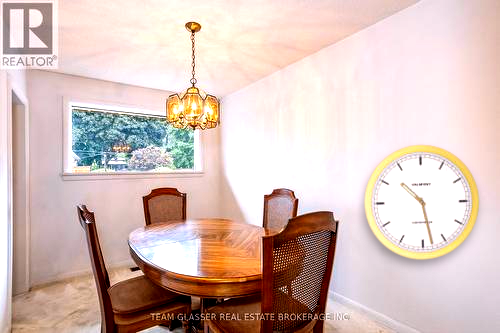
10:28
